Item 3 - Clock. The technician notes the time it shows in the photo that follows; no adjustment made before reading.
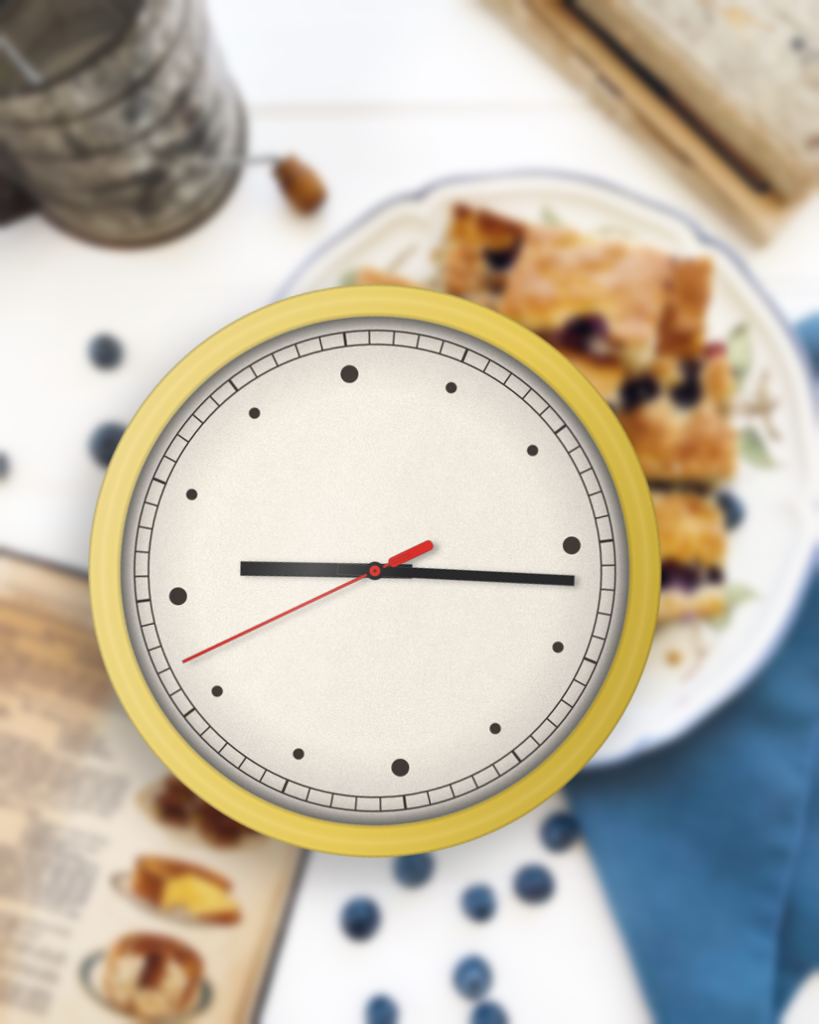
9:16:42
